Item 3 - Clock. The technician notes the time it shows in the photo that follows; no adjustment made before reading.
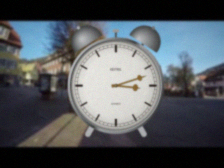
3:12
